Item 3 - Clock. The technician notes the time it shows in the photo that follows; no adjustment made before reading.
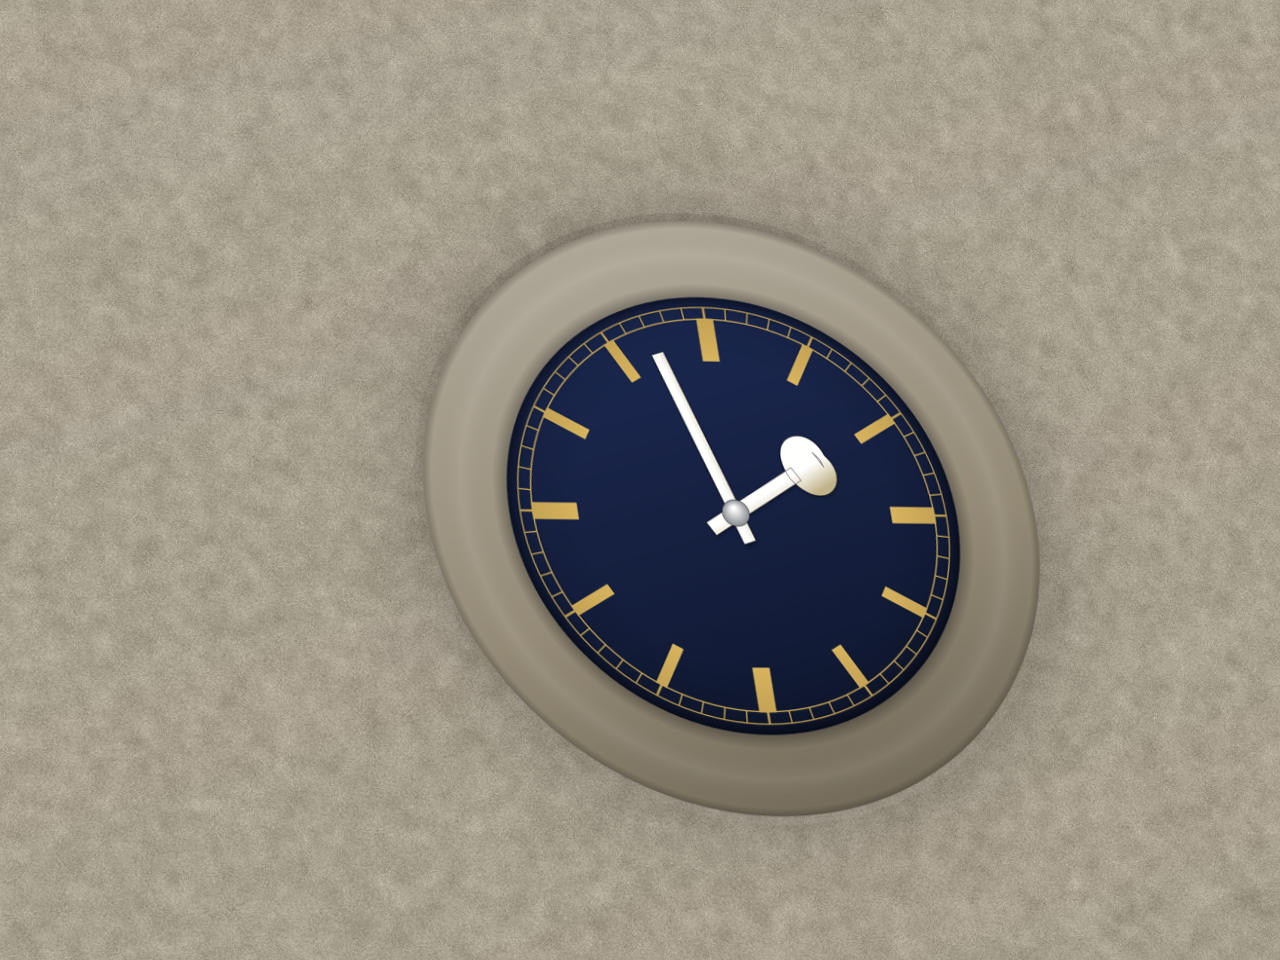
1:57
